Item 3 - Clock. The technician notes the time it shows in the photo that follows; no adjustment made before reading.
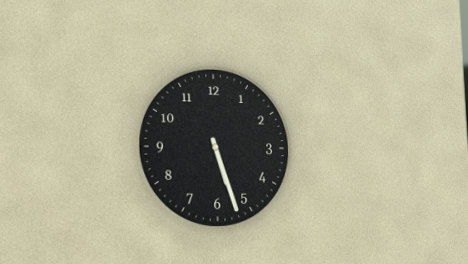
5:27
